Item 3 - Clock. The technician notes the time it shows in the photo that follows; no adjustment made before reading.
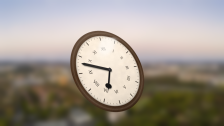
6:48
